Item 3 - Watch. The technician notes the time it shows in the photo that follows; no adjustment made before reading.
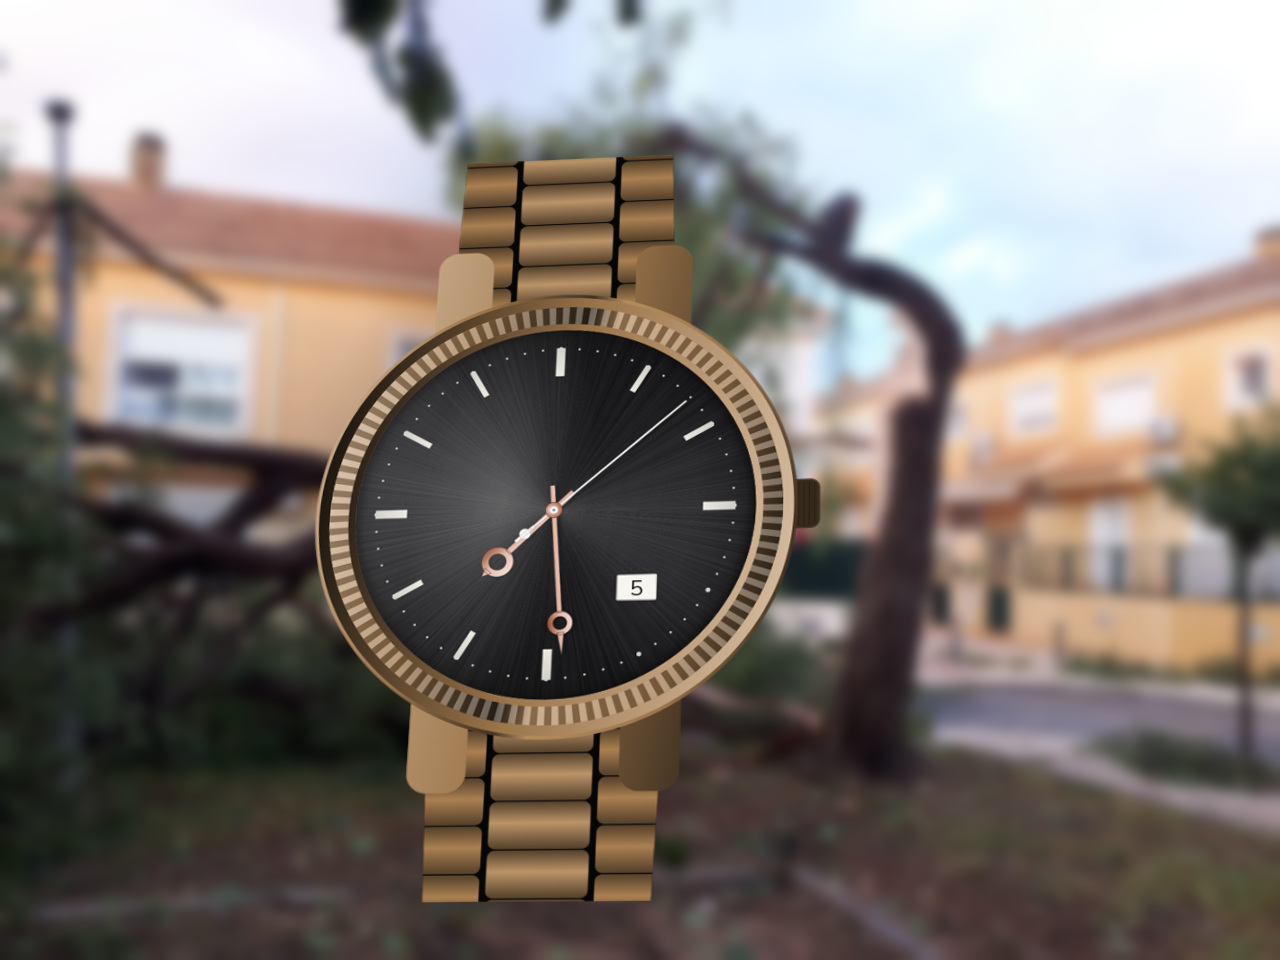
7:29:08
